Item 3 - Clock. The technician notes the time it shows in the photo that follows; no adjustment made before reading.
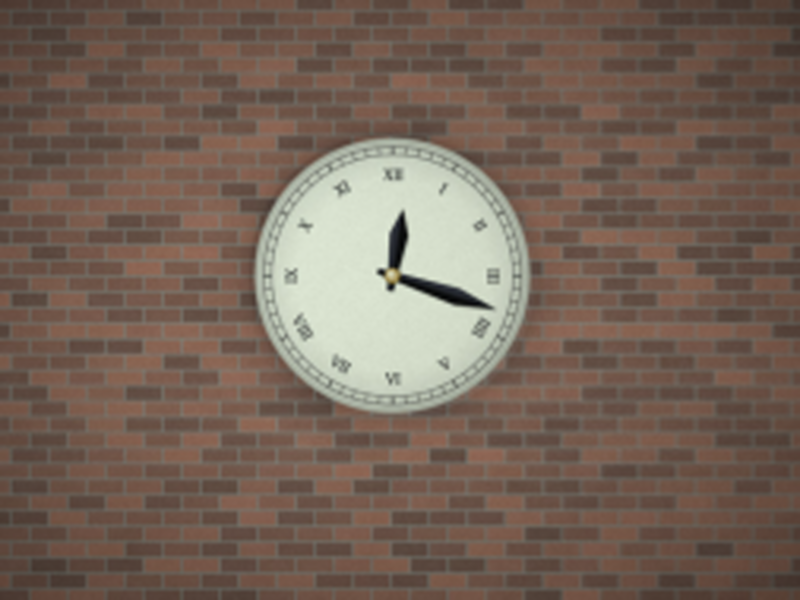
12:18
